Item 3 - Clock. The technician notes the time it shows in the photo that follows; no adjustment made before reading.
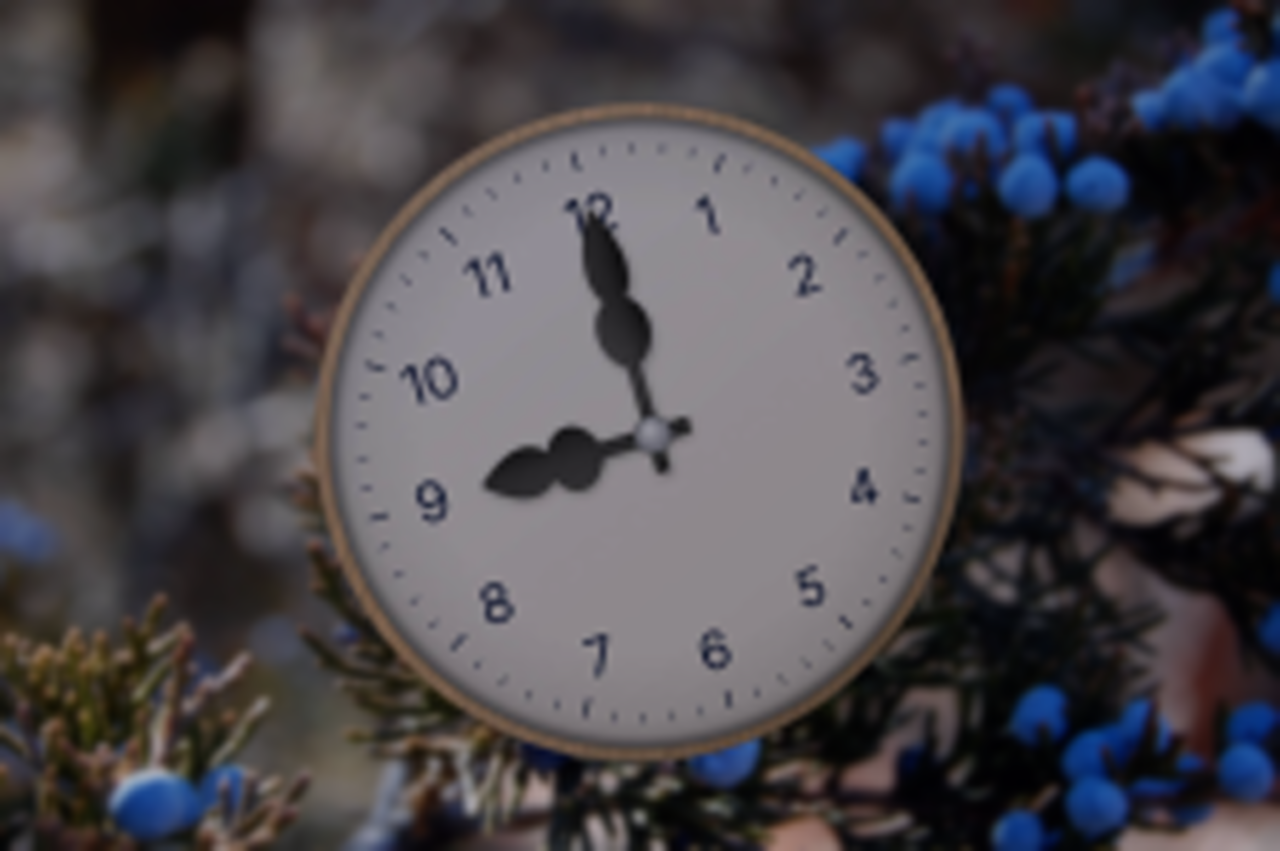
9:00
